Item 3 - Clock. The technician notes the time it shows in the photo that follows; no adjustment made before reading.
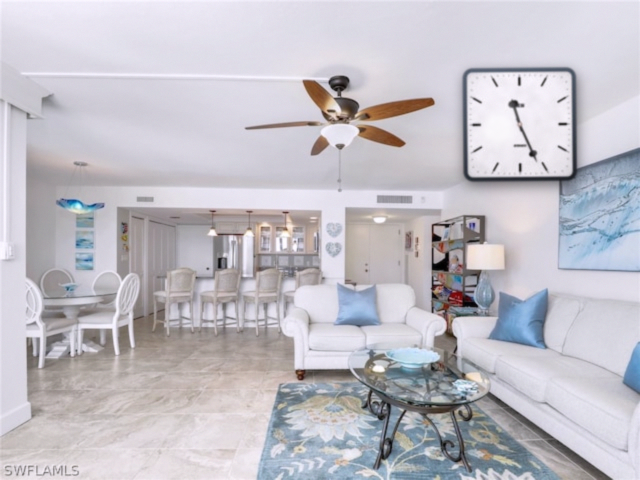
11:26
